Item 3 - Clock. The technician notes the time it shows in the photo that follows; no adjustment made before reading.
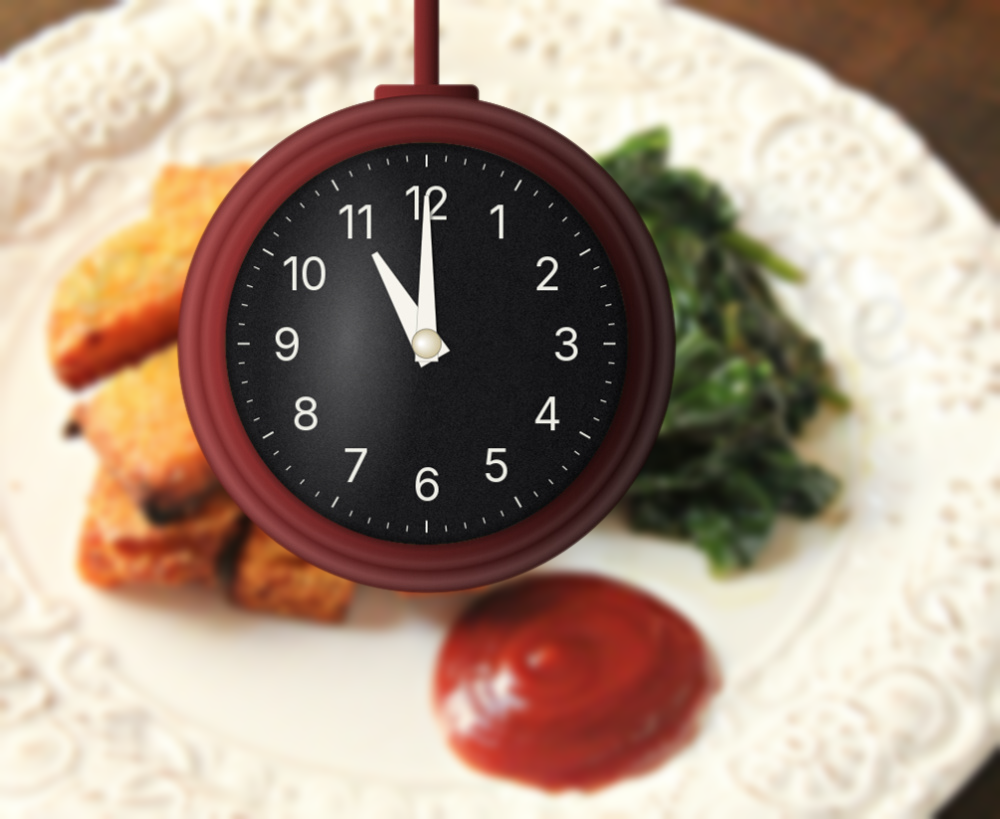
11:00
